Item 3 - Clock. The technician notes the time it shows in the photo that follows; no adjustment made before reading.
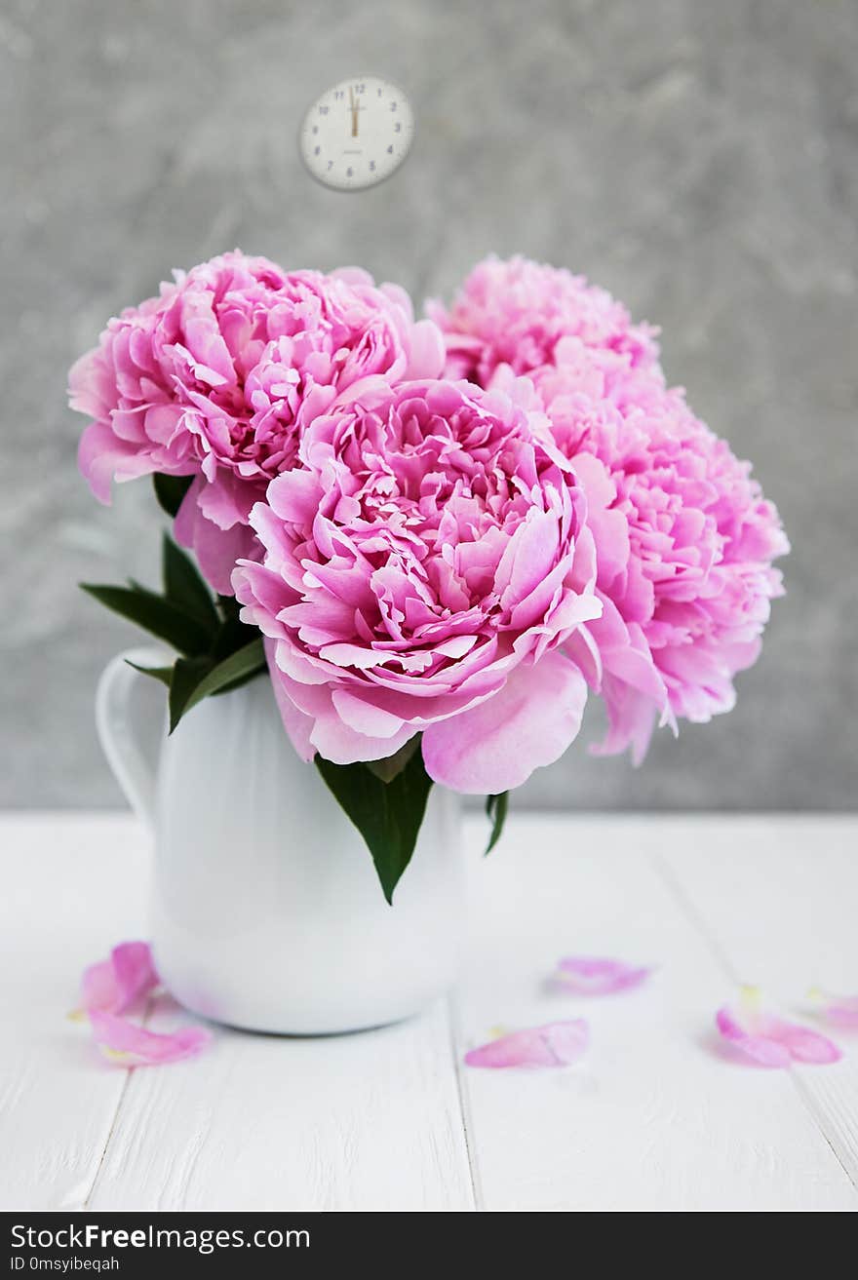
11:58
